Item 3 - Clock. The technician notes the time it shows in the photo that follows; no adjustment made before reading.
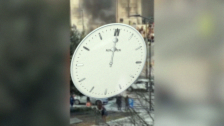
12:00
